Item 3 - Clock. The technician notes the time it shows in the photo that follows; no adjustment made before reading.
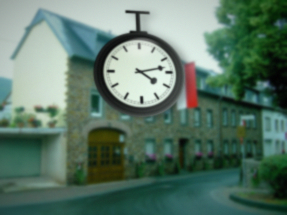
4:13
